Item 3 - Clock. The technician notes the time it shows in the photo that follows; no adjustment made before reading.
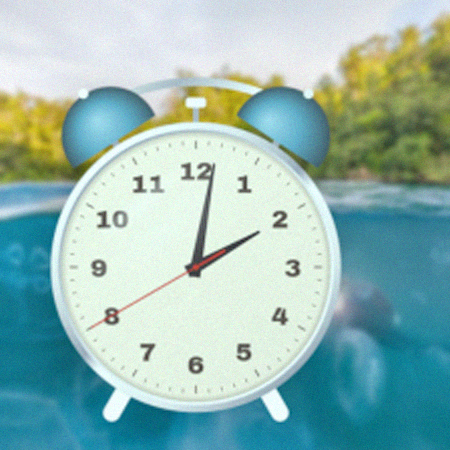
2:01:40
